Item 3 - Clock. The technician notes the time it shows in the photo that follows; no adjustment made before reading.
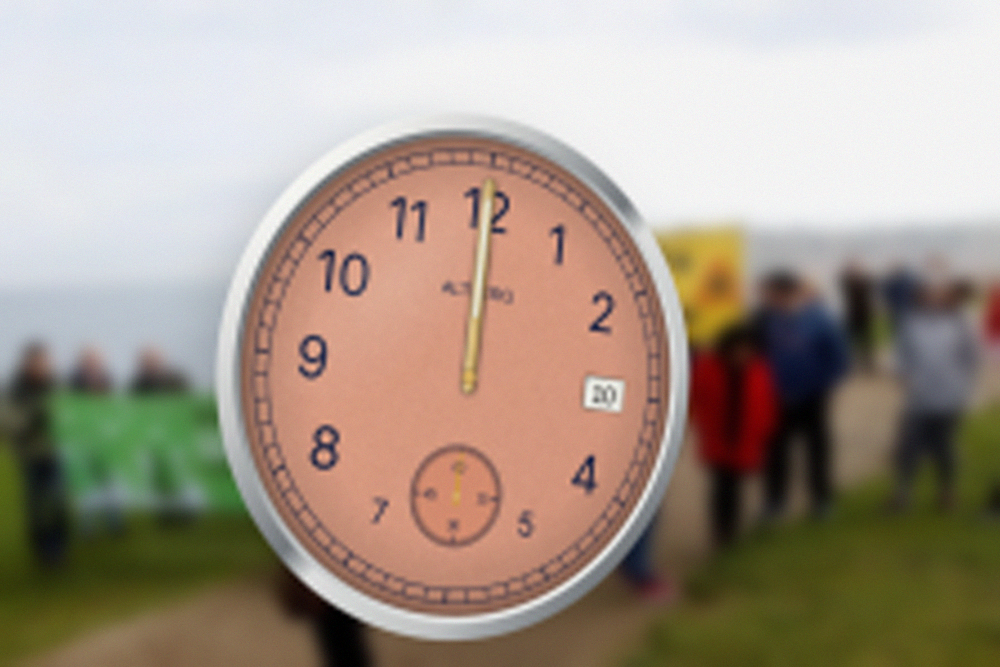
12:00
